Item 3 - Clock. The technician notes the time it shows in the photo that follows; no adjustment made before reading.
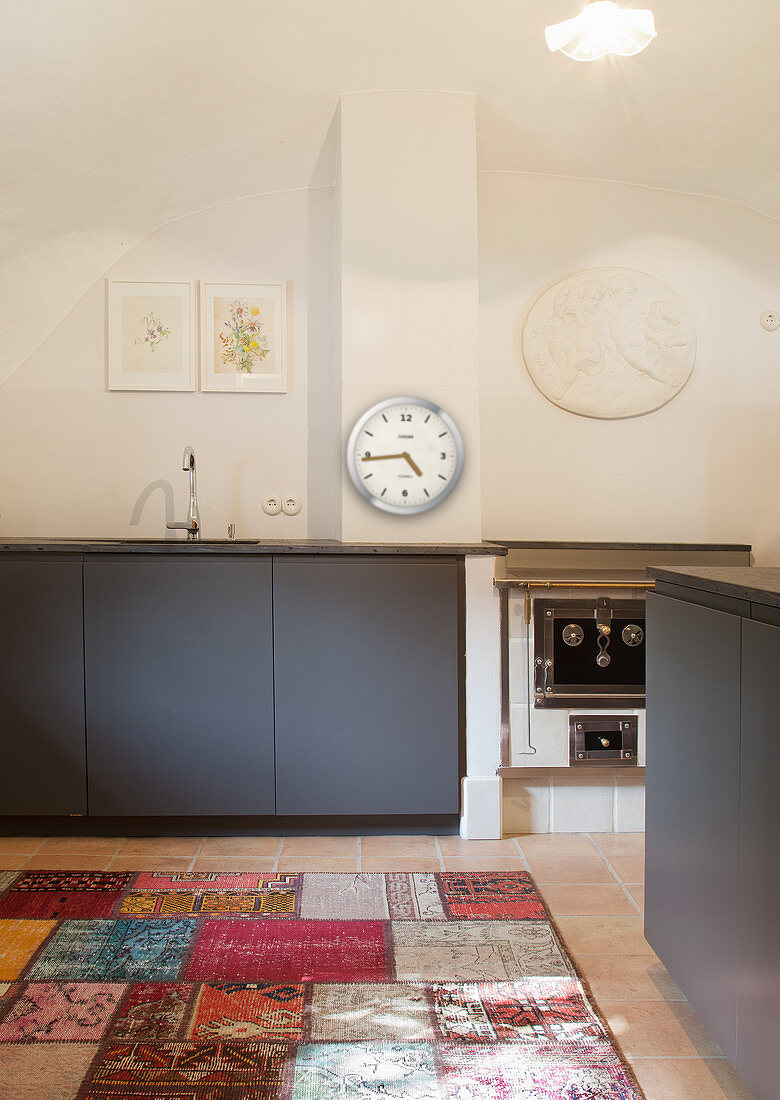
4:44
